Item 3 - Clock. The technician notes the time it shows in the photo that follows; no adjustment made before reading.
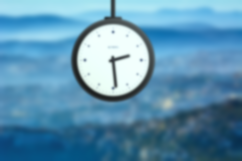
2:29
